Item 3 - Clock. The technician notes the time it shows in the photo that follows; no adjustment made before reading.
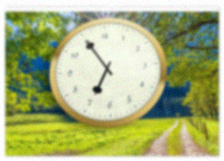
6:55
